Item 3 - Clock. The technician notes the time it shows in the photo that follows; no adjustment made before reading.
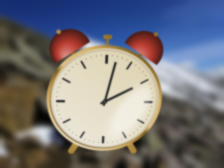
2:02
